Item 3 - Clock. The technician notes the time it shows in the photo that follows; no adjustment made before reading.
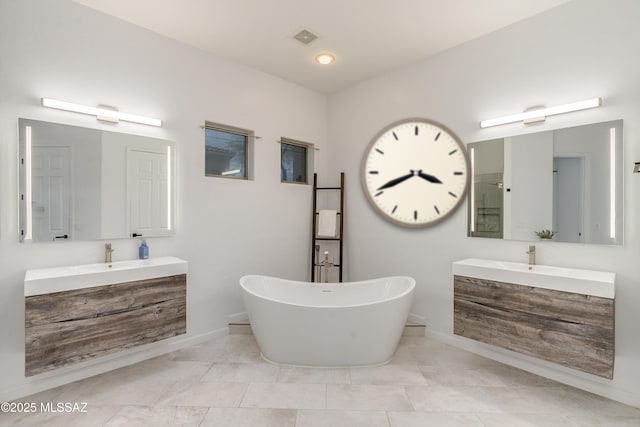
3:41
